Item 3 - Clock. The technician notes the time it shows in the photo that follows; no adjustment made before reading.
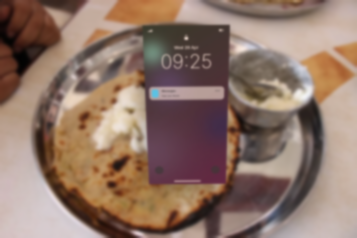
9:25
